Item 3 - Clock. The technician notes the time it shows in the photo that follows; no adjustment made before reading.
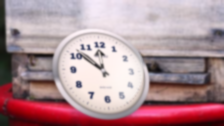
11:52
